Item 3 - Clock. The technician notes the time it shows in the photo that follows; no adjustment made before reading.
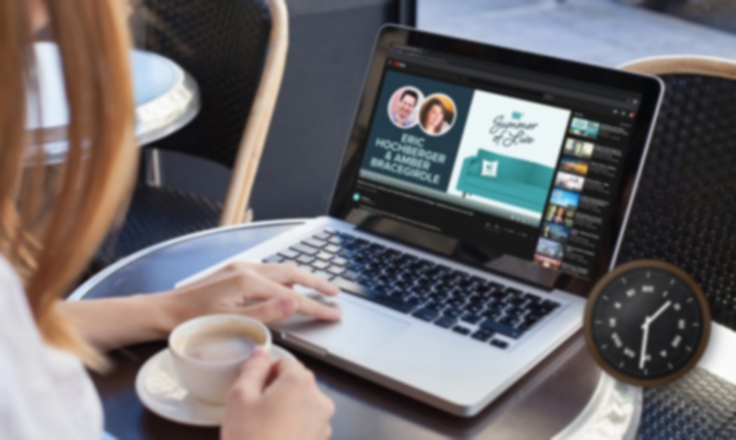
1:31
